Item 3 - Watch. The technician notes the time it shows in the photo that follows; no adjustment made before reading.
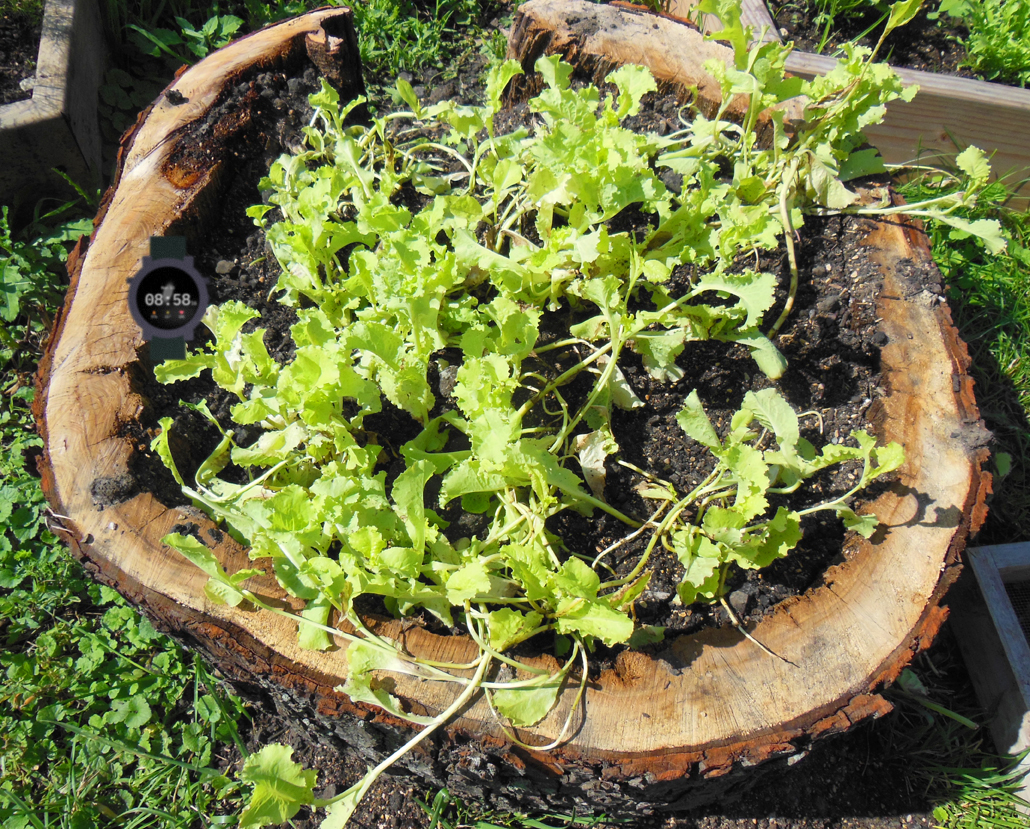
8:58
